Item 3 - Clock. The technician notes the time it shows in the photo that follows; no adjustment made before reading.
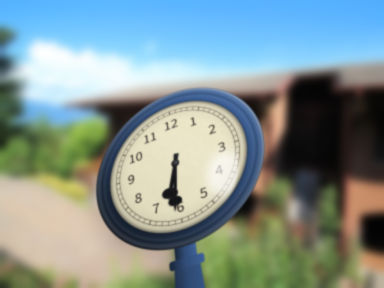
6:31
